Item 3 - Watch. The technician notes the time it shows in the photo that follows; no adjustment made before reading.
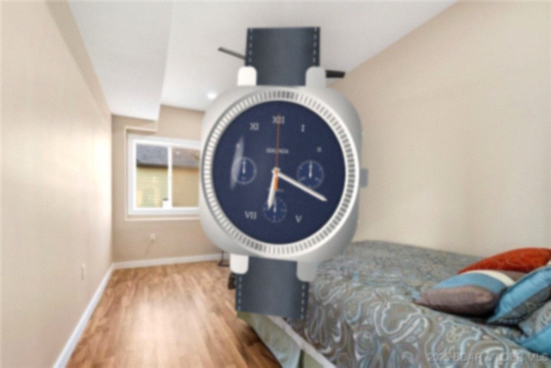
6:19
